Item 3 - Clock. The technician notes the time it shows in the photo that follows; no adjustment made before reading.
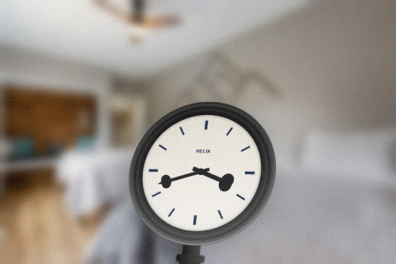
3:42
